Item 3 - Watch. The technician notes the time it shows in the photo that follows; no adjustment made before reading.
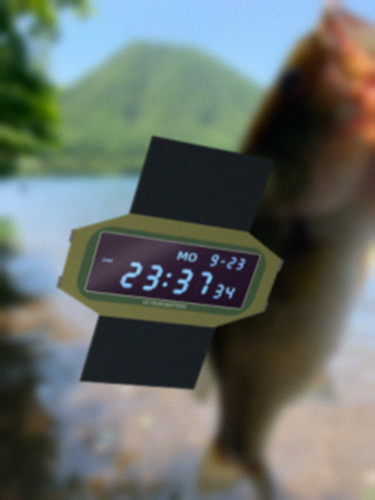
23:37:34
